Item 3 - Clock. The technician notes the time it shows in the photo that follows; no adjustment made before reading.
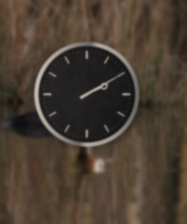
2:10
